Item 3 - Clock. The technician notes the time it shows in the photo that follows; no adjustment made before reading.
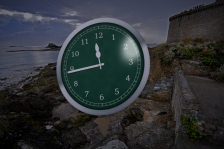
11:44
